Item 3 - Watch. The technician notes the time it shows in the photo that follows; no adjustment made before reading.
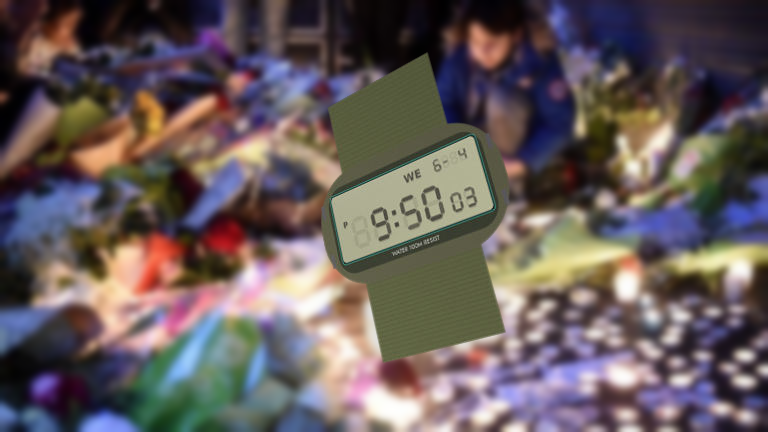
9:50:03
